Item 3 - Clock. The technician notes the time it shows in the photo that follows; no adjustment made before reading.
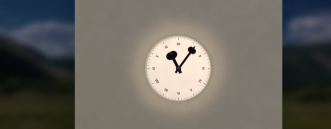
11:06
